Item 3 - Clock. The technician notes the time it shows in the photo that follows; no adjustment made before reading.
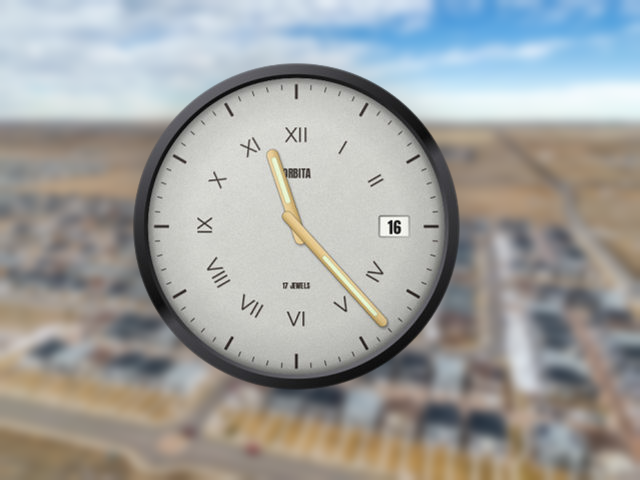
11:23
